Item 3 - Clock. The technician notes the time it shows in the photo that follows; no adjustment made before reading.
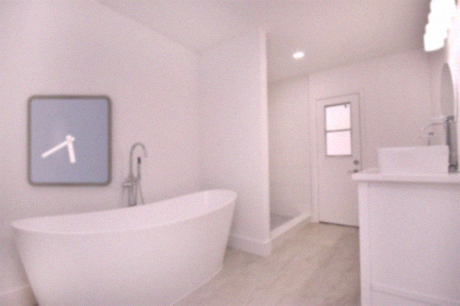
5:40
